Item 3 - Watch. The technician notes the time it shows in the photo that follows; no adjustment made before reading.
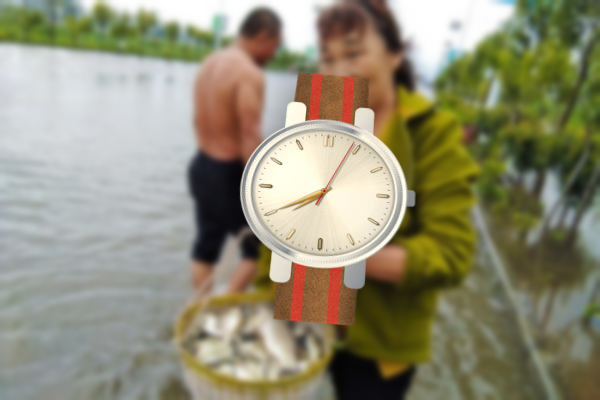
7:40:04
